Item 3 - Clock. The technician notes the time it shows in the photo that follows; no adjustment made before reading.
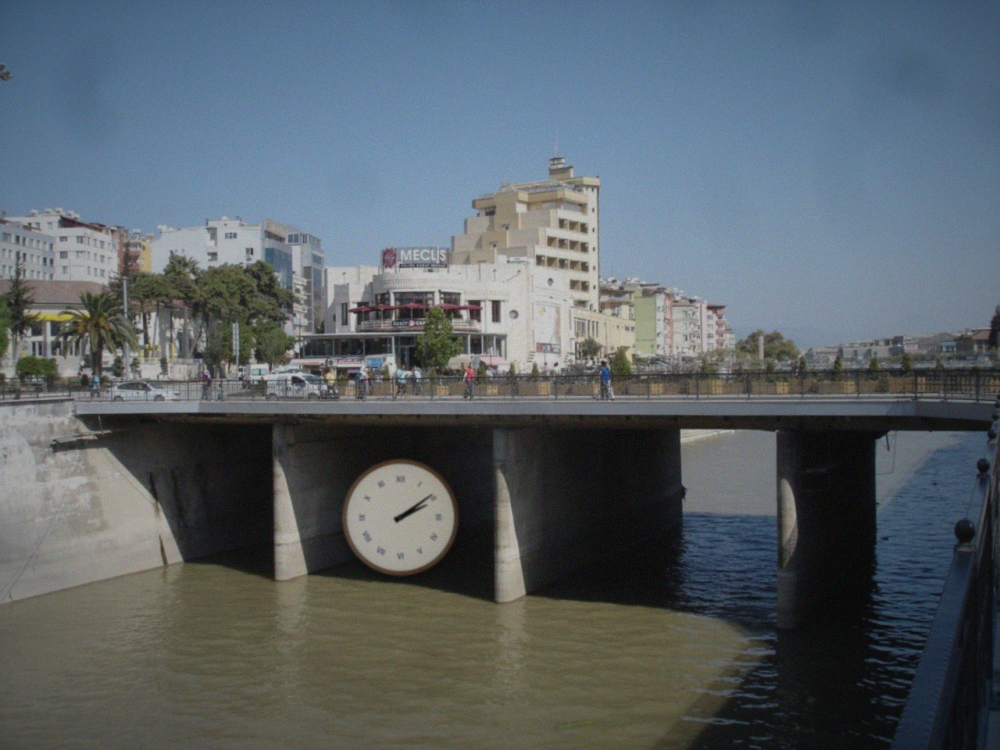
2:09
